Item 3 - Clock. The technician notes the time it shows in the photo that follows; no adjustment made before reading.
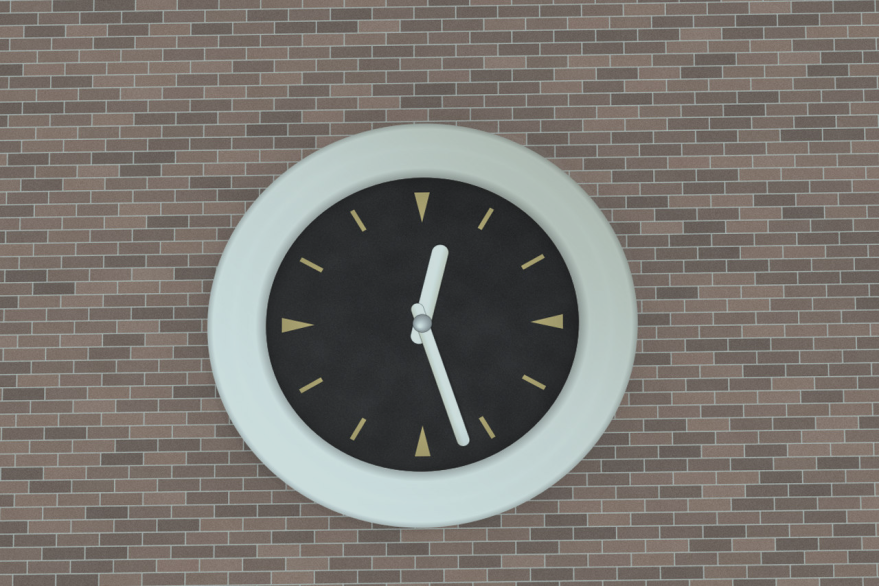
12:27
